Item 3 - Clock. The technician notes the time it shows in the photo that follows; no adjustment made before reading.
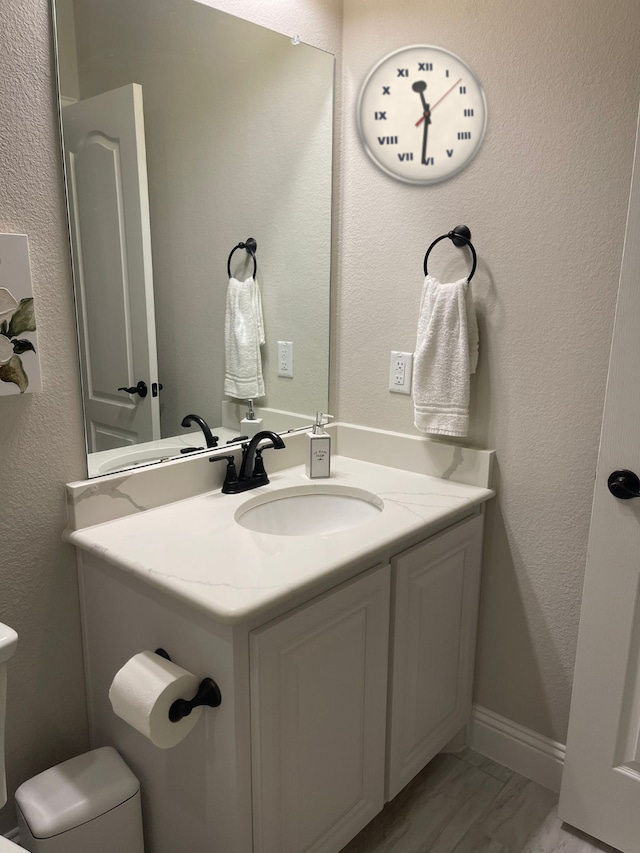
11:31:08
